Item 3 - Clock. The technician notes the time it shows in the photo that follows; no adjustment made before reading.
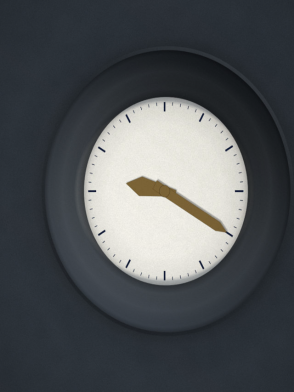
9:20
